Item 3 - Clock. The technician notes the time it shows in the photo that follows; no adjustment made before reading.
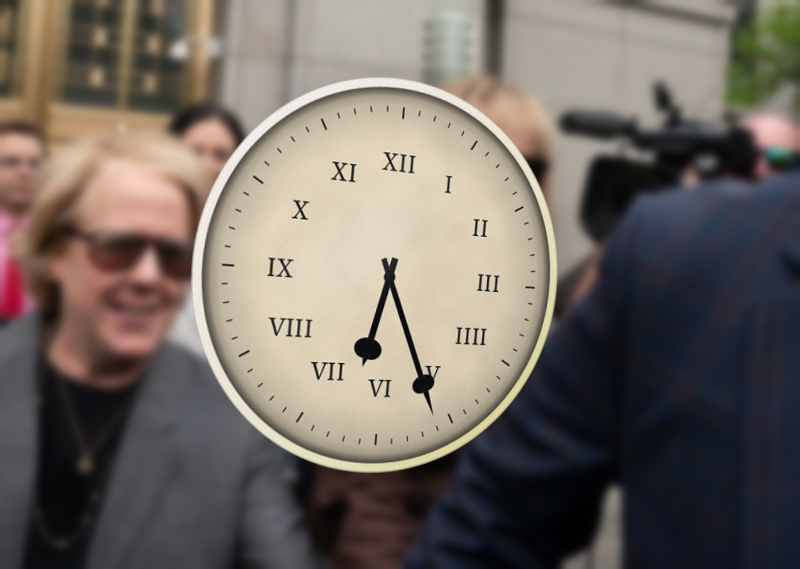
6:26
